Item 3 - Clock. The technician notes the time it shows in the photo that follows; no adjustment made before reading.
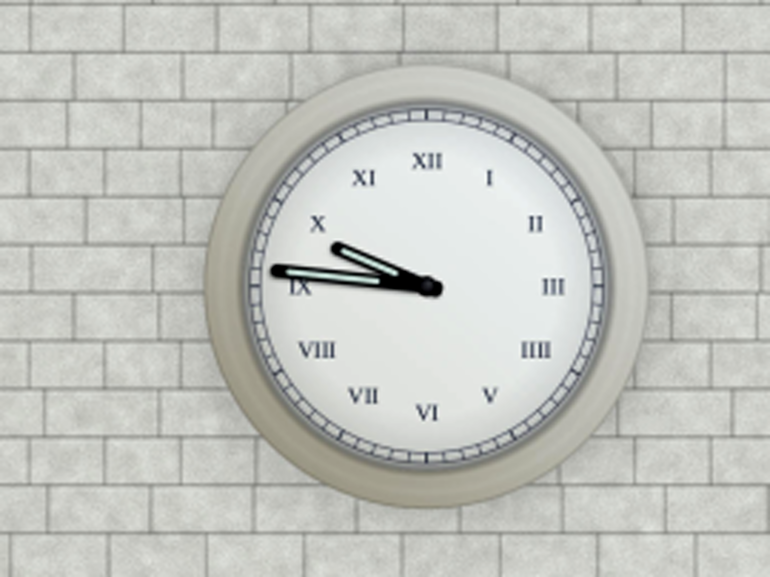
9:46
